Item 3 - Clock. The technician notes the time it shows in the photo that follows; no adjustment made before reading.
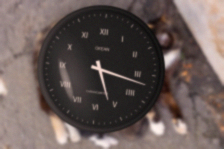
5:17
